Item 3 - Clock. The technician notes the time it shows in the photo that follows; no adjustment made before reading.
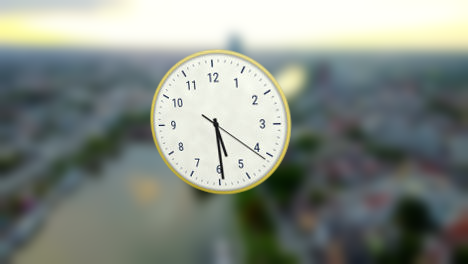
5:29:21
